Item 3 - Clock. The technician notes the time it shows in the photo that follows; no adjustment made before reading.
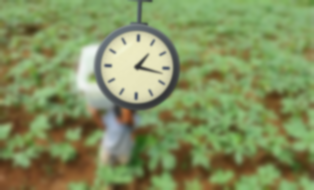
1:17
